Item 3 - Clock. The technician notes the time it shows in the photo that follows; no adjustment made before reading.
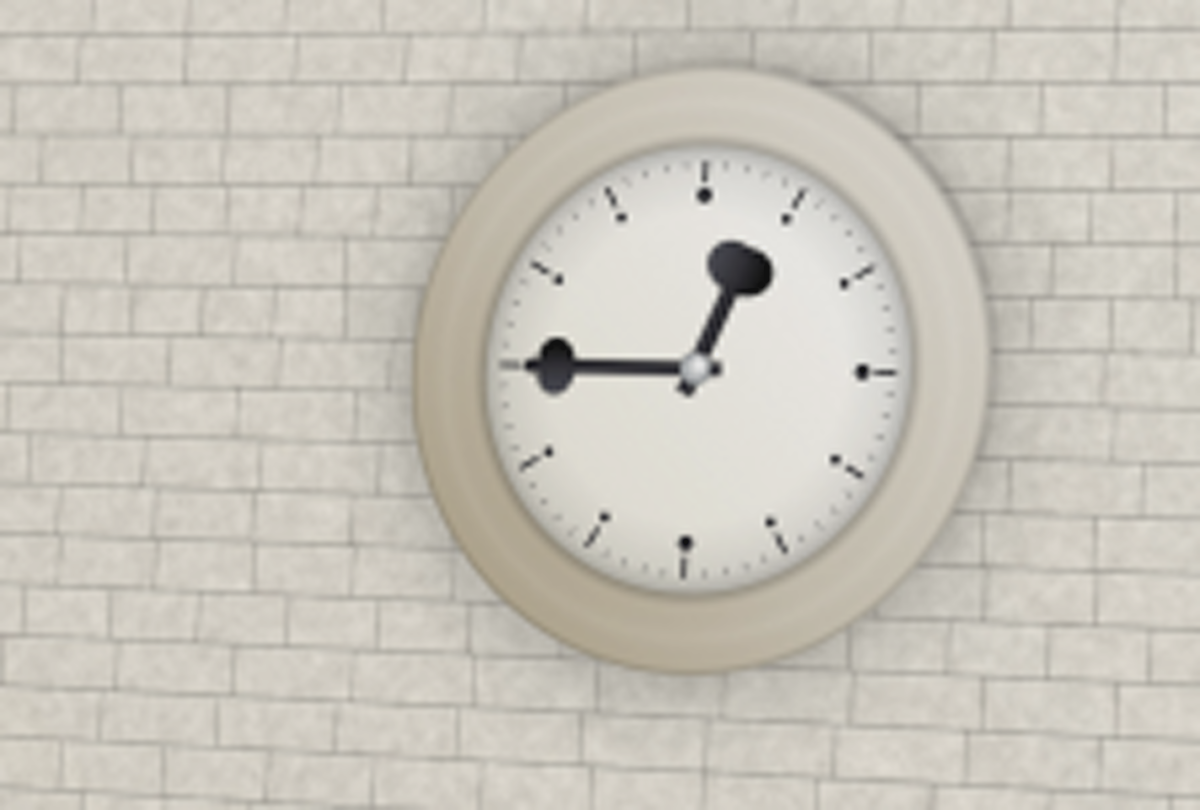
12:45
